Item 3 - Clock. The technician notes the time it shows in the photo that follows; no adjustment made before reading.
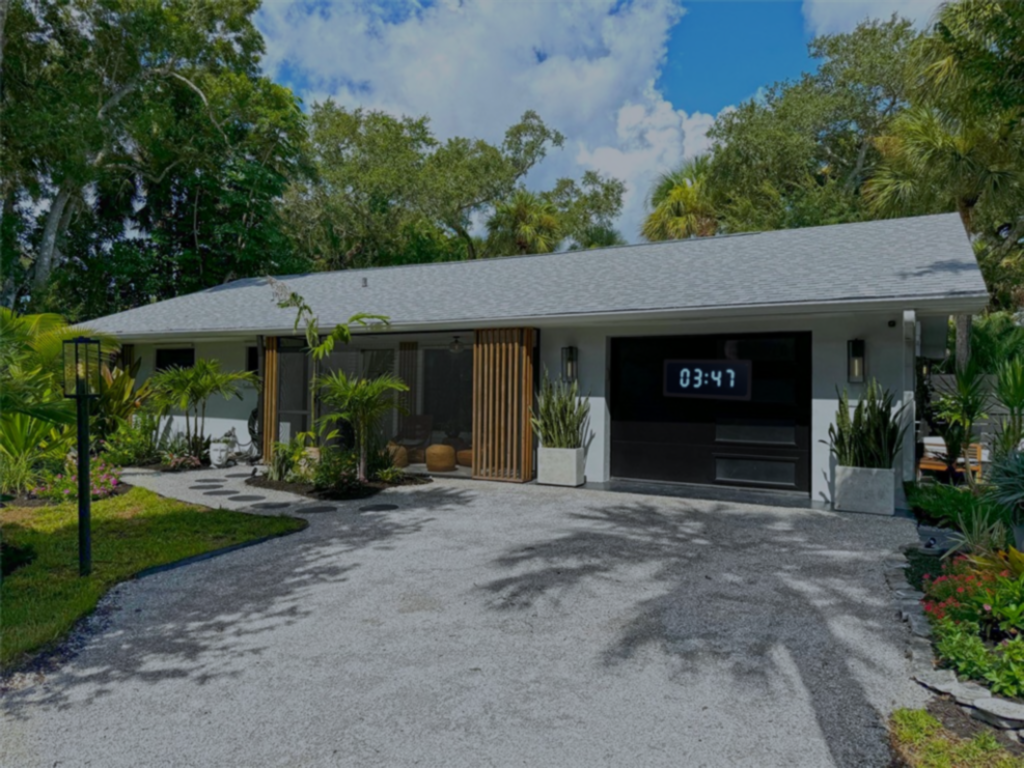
3:47
